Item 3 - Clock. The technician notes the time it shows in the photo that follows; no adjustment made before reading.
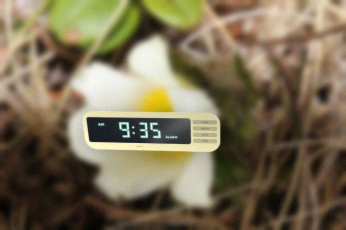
9:35
